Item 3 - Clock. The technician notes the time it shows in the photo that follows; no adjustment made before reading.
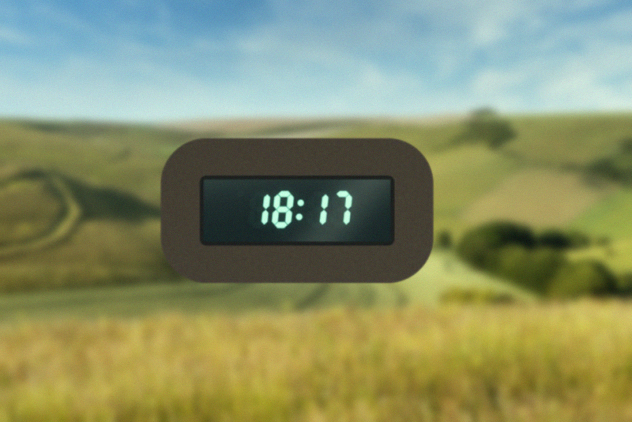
18:17
